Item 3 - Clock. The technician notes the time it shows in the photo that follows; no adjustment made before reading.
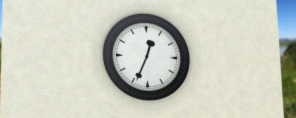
12:34
